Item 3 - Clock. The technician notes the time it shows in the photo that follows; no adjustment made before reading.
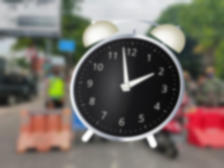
1:58
